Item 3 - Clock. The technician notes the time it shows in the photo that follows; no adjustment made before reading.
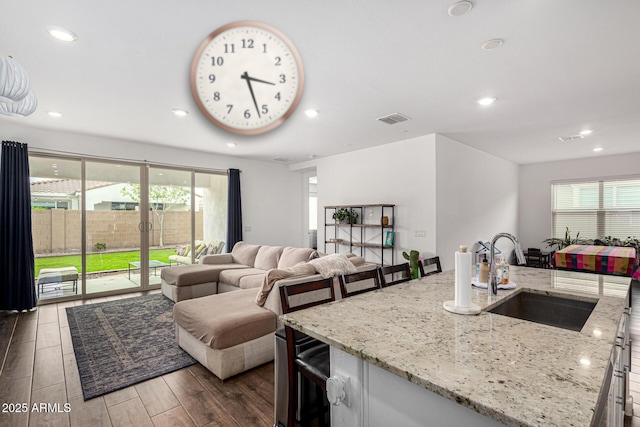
3:27
